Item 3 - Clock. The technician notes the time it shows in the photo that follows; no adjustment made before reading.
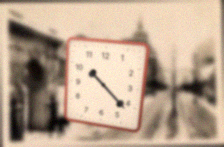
10:22
